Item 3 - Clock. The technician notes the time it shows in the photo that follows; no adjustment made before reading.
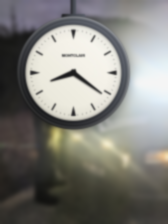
8:21
